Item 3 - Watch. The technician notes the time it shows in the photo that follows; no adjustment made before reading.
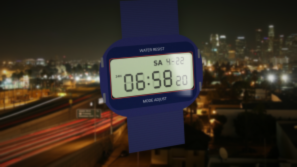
6:58:20
